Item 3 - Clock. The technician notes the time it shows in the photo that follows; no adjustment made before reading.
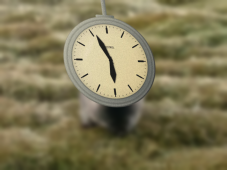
5:56
